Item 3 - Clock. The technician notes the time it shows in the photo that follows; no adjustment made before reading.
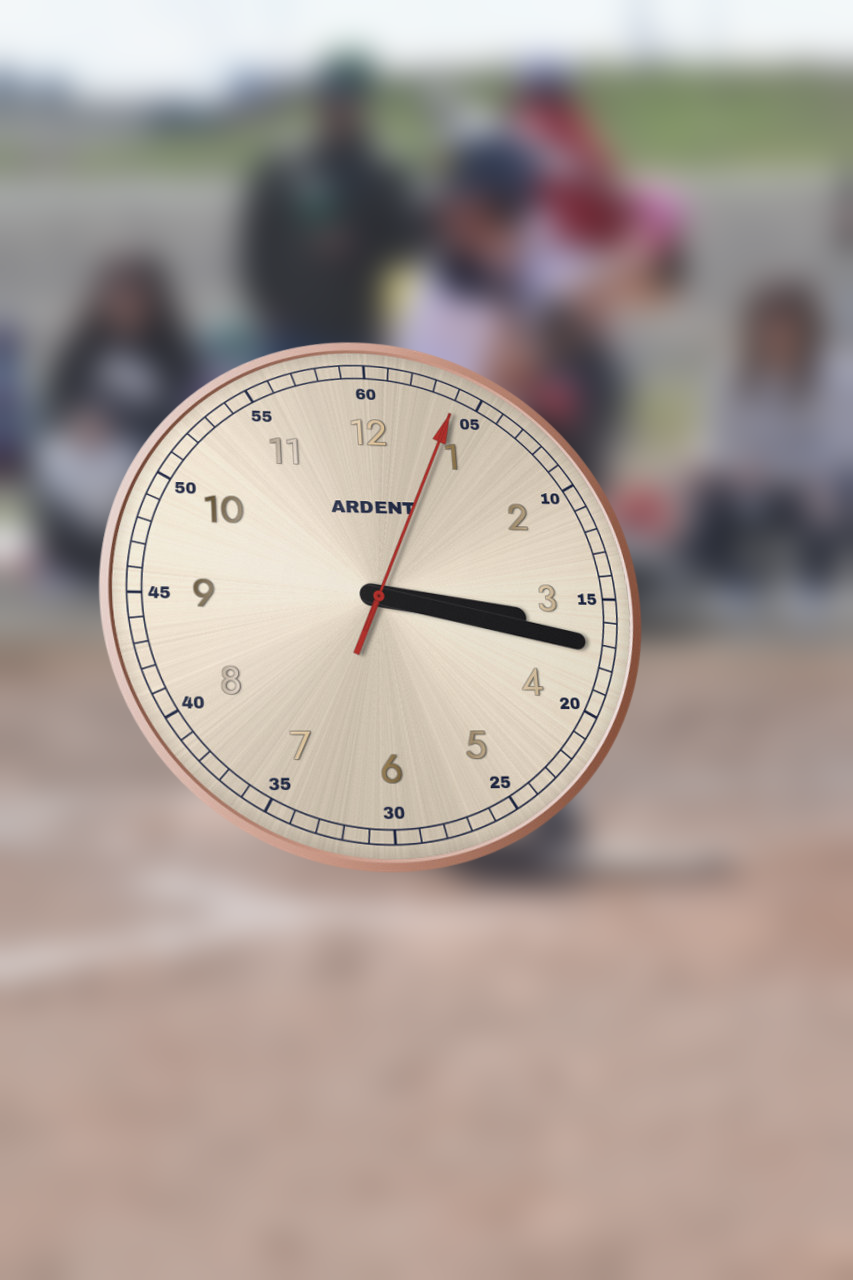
3:17:04
